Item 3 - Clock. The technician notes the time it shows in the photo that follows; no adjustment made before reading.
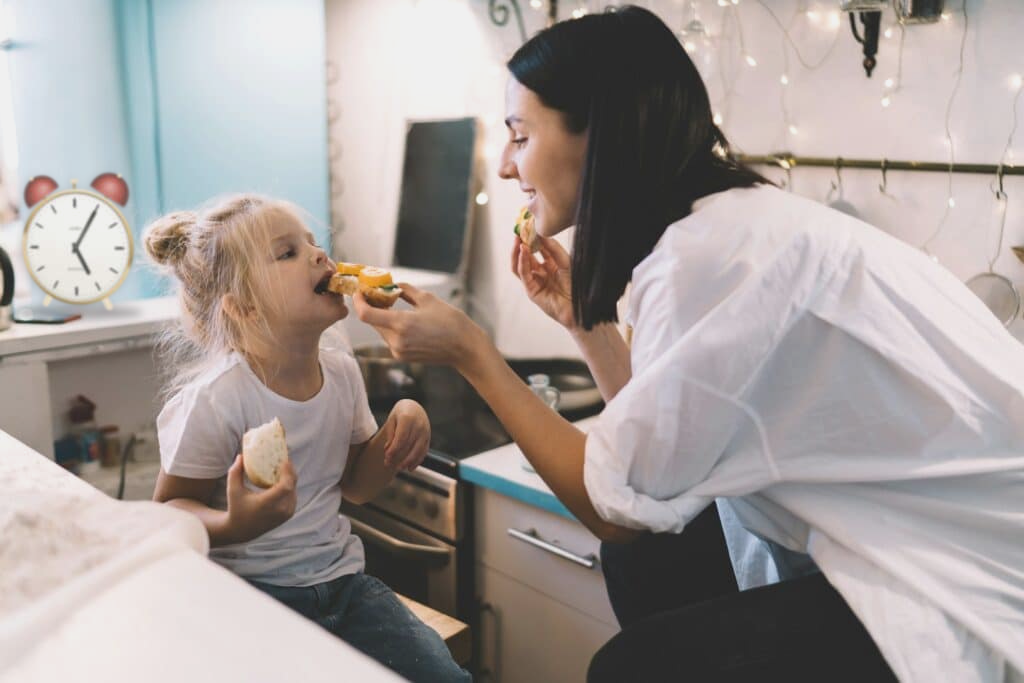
5:05
